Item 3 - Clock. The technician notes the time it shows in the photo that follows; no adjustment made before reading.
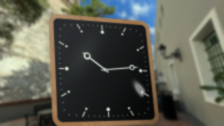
10:14
